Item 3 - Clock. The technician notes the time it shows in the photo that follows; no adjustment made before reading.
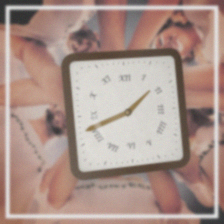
1:42
